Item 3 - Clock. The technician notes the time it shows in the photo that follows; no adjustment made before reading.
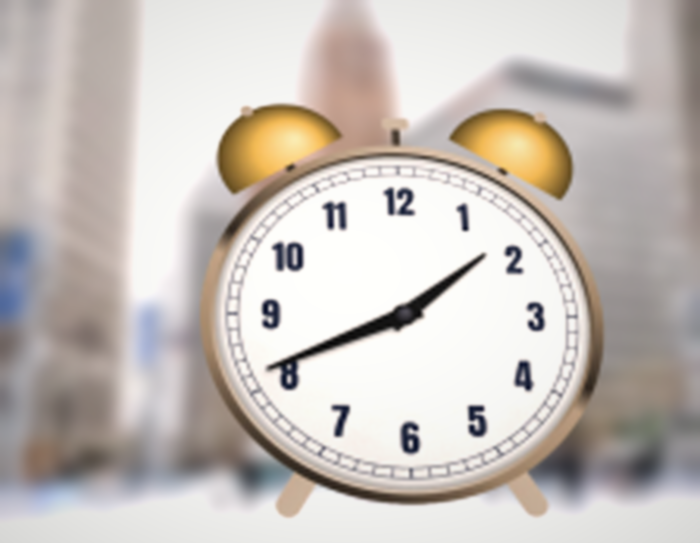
1:41
